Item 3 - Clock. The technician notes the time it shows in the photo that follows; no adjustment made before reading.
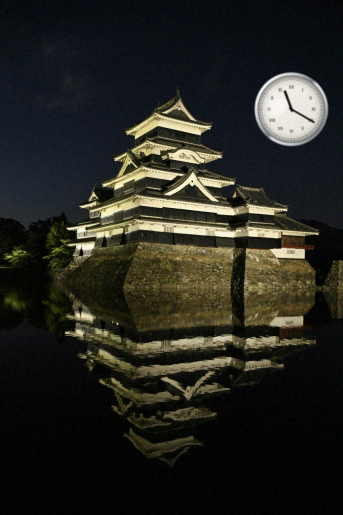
11:20
